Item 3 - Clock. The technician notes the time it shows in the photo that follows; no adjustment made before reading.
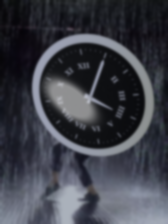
4:05
